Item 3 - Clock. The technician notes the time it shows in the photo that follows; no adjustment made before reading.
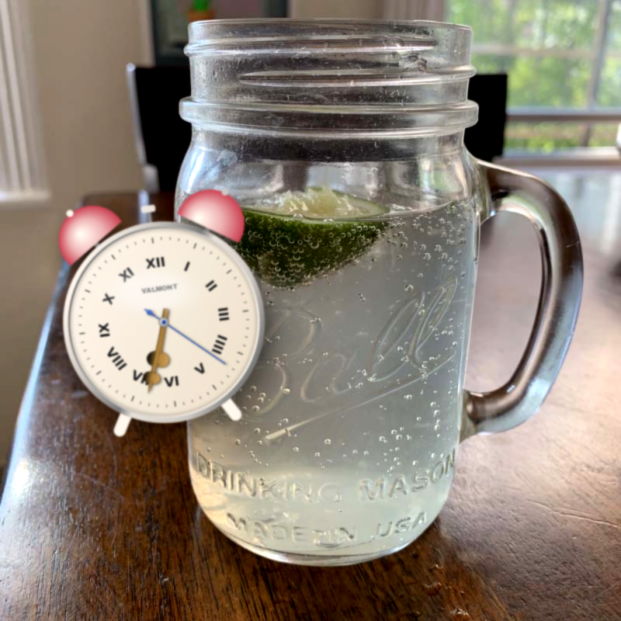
6:33:22
